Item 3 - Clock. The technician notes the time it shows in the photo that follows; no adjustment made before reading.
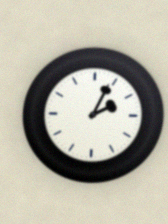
2:04
